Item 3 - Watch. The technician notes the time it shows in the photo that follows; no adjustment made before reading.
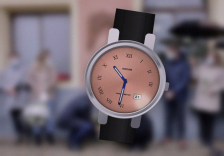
10:31
